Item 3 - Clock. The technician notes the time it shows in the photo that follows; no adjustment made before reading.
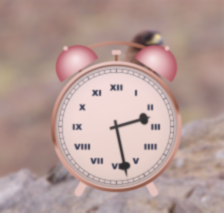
2:28
